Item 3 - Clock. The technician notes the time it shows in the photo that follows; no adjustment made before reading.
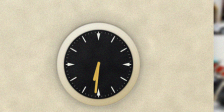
6:31
